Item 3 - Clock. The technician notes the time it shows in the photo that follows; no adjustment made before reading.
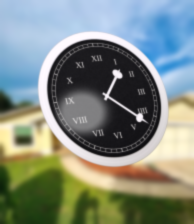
1:22
